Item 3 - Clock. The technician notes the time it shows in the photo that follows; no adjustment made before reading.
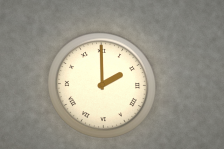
2:00
